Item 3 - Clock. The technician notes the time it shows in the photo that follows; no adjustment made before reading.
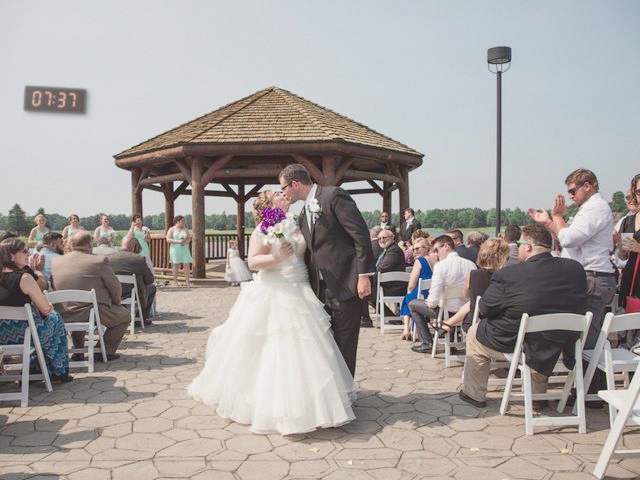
7:37
